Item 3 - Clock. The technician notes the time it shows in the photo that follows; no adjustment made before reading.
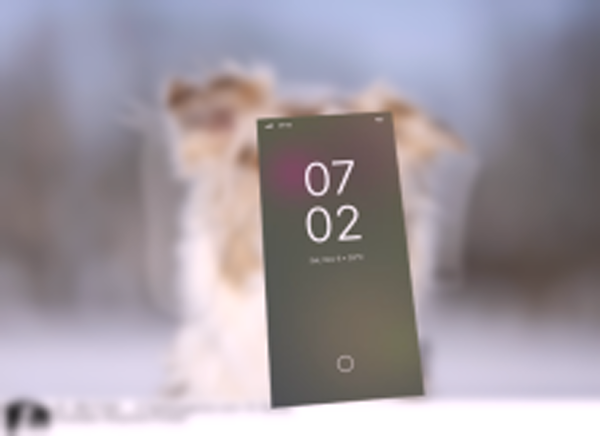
7:02
